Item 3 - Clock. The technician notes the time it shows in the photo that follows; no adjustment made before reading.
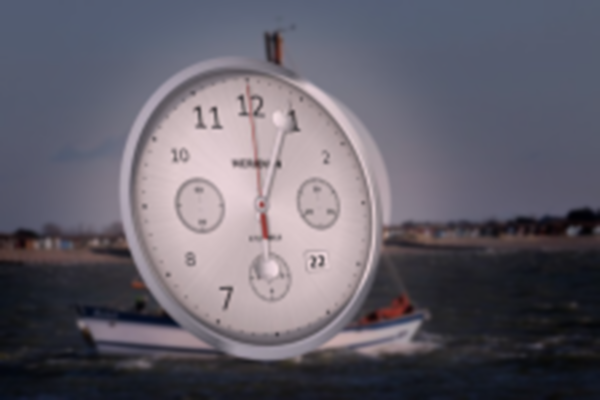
6:04
